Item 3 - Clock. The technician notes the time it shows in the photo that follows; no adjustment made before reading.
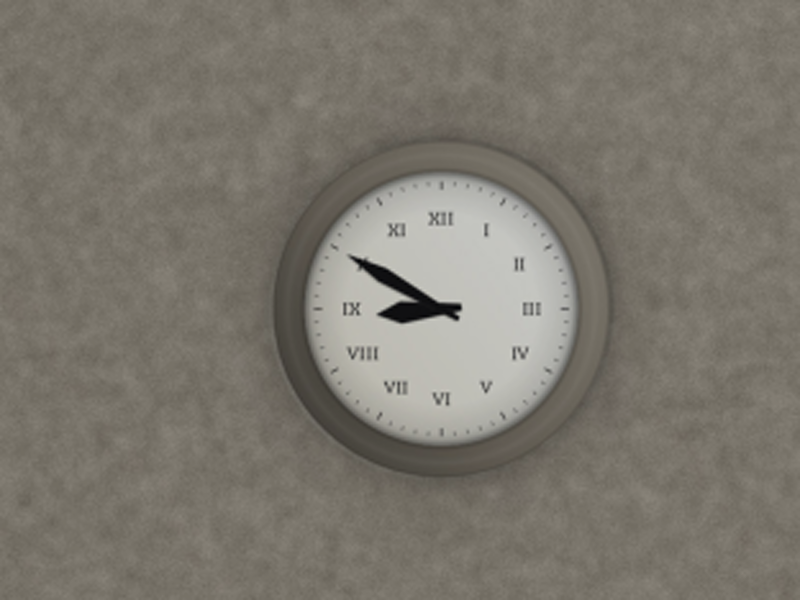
8:50
